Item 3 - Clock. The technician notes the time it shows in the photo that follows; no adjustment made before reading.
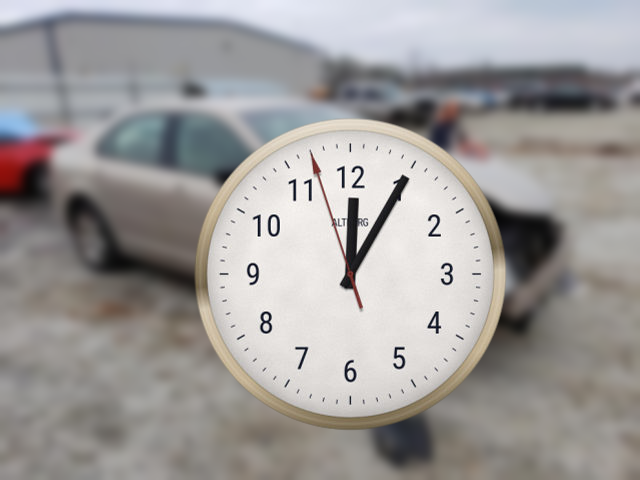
12:04:57
